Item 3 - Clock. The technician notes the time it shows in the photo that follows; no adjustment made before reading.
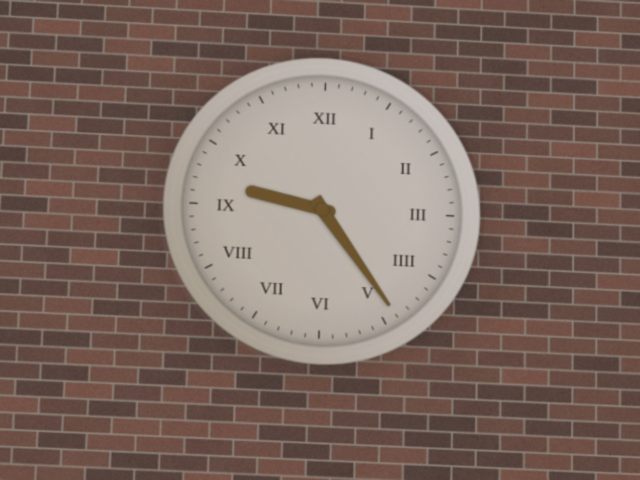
9:24
